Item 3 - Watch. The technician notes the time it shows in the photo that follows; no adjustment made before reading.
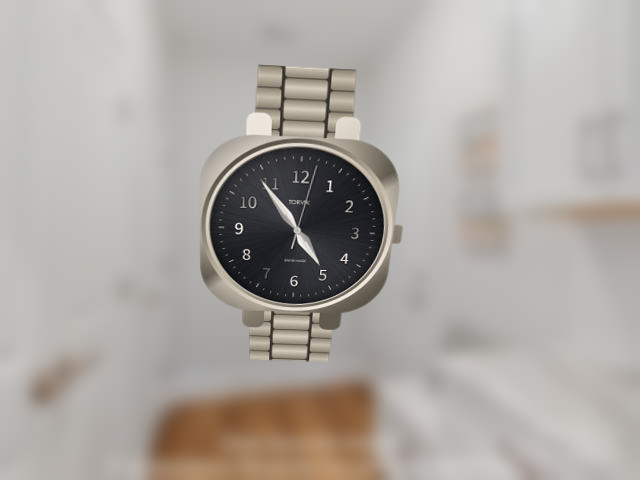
4:54:02
